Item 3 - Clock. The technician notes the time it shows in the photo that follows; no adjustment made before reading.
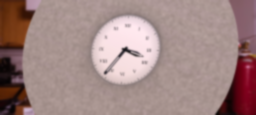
3:36
